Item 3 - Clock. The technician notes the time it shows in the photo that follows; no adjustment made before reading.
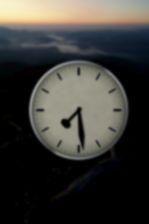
7:29
